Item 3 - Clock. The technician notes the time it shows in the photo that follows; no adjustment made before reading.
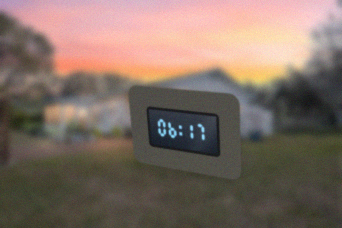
6:17
